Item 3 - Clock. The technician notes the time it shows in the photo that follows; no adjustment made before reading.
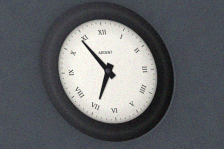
6:54
